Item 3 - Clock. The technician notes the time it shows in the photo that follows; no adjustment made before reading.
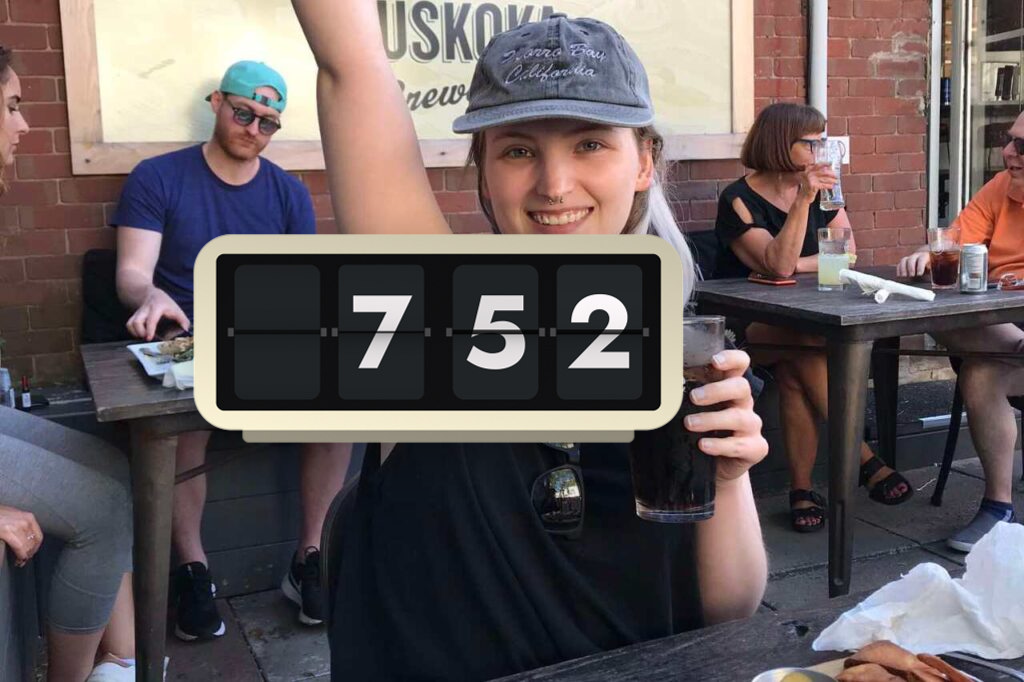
7:52
